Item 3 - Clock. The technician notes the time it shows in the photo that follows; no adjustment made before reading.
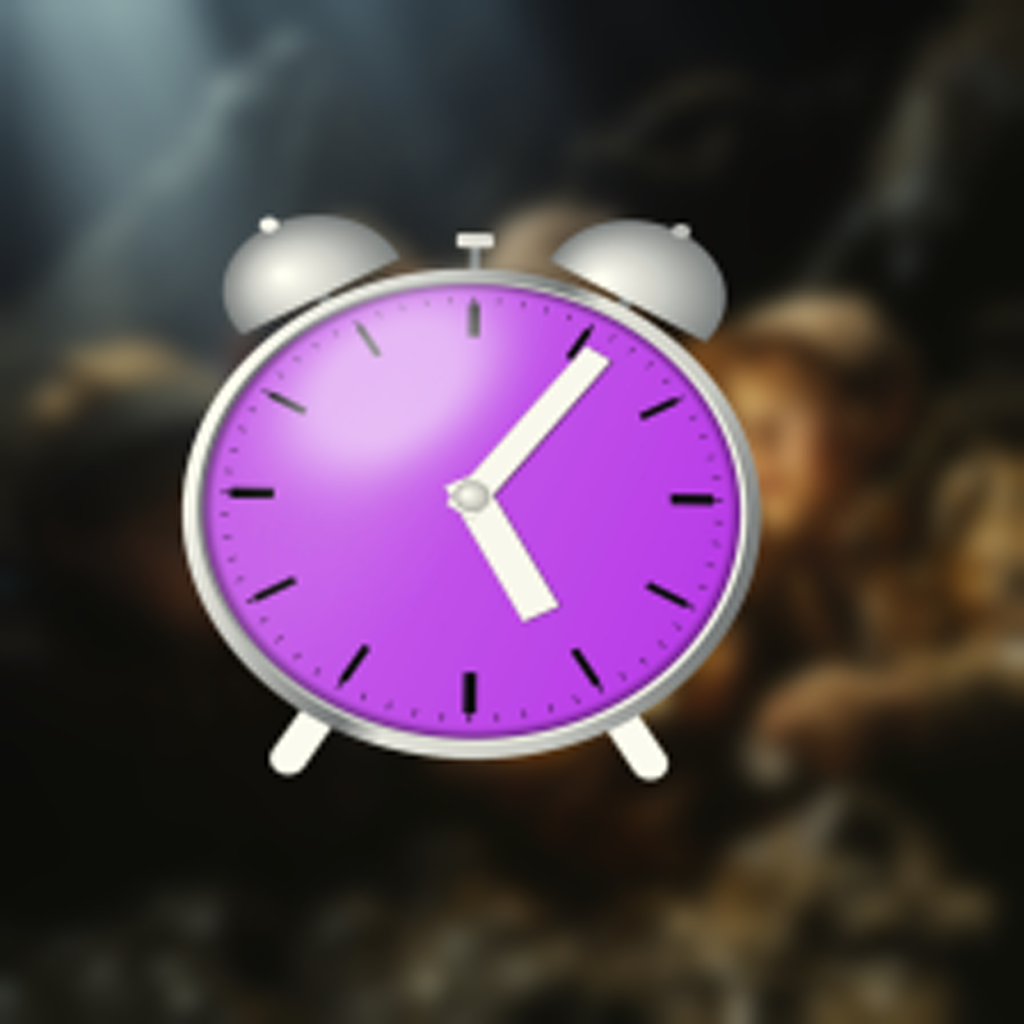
5:06
